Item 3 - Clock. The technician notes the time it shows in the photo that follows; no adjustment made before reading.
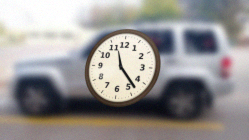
11:23
